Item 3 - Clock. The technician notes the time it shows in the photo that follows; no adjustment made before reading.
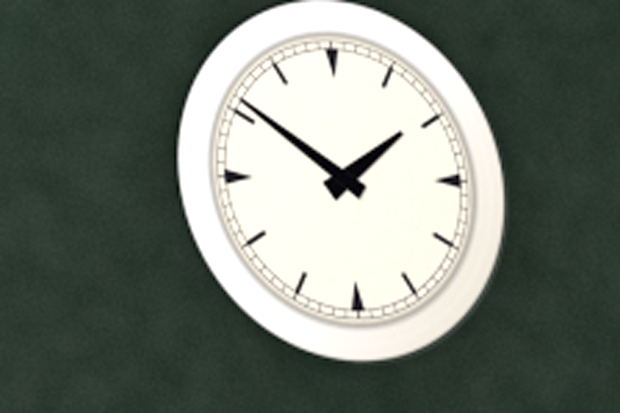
1:51
